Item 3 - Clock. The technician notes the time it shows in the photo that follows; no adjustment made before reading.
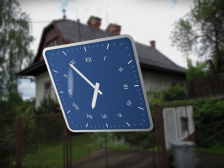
6:54
